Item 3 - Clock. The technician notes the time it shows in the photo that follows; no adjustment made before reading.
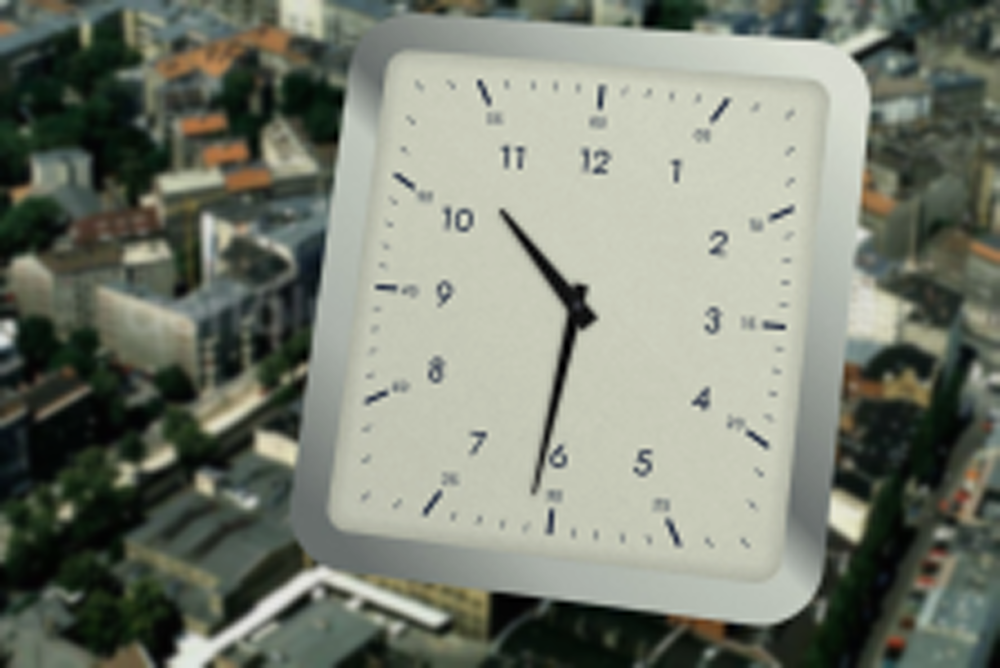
10:31
